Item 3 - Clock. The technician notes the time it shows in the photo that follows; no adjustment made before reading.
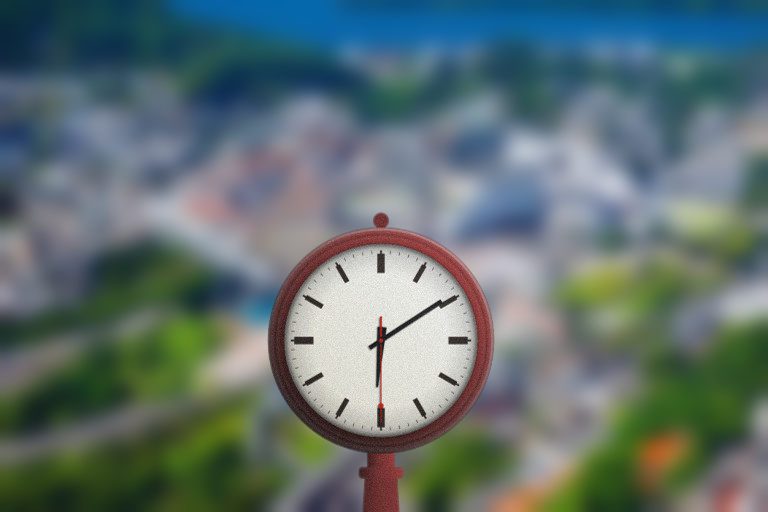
6:09:30
